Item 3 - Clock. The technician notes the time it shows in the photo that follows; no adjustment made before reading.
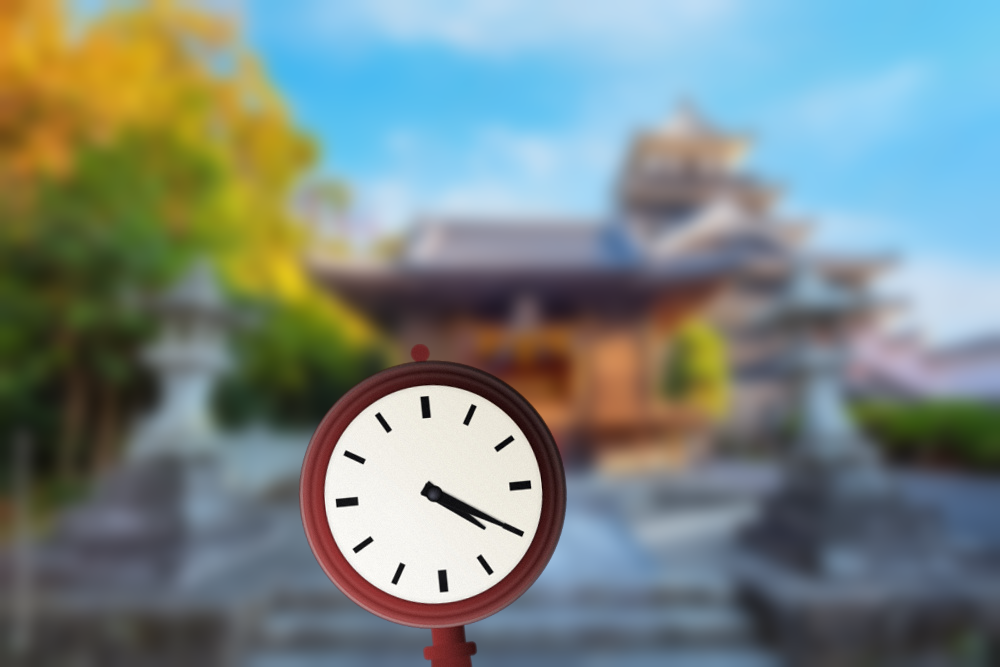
4:20
